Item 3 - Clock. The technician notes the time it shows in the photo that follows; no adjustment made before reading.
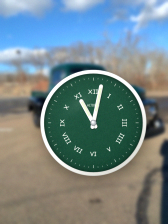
11:02
